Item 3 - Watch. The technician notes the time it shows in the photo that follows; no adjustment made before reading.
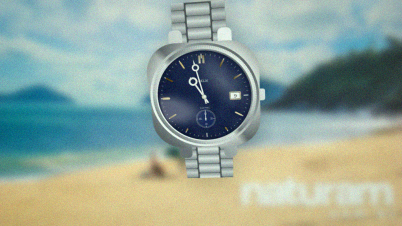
10:58
